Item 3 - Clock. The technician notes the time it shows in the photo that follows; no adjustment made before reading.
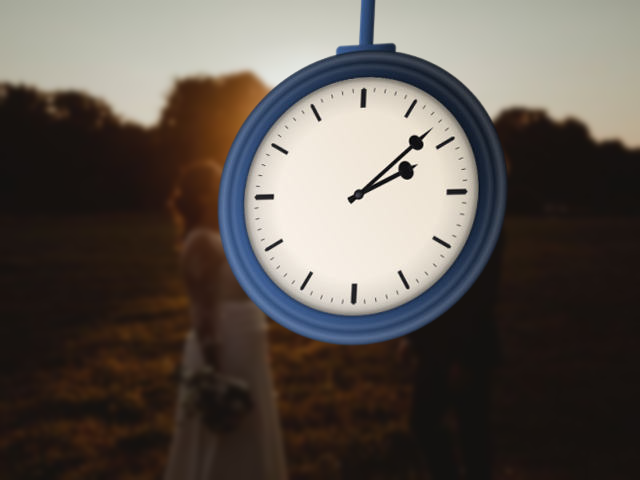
2:08
